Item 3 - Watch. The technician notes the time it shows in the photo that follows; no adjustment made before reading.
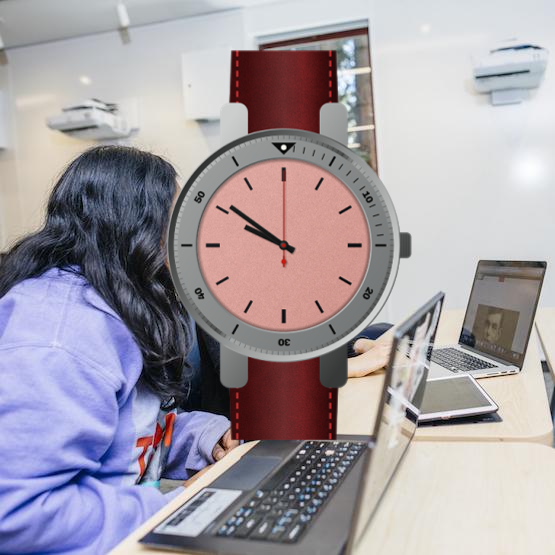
9:51:00
